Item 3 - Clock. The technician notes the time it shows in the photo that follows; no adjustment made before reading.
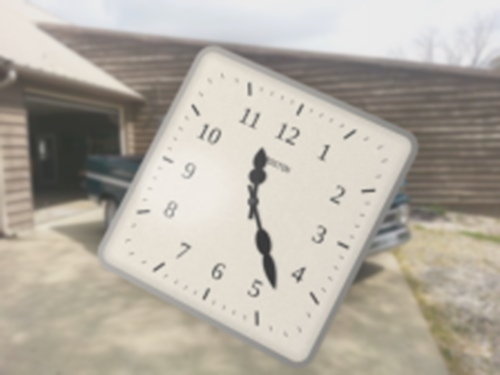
11:23
